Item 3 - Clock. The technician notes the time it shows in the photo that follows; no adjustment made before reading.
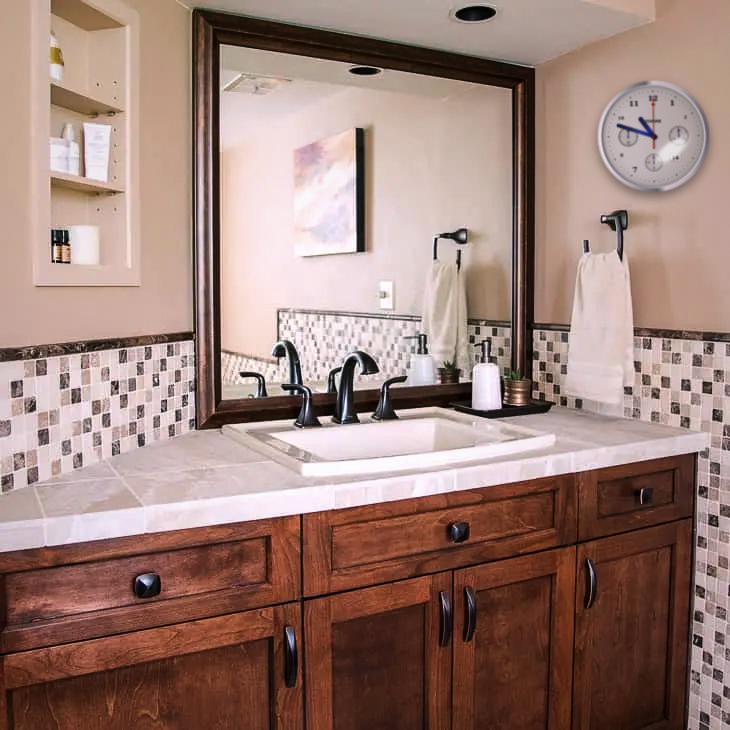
10:48
